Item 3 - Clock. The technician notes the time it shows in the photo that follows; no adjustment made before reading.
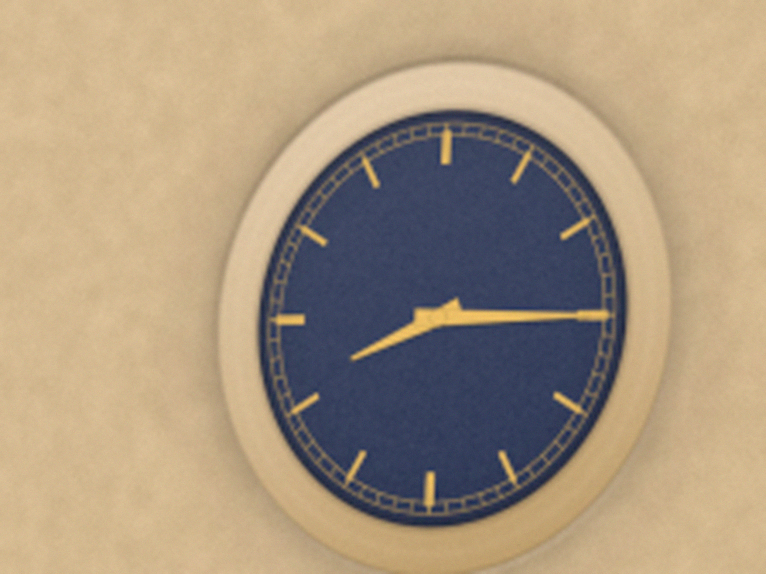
8:15
